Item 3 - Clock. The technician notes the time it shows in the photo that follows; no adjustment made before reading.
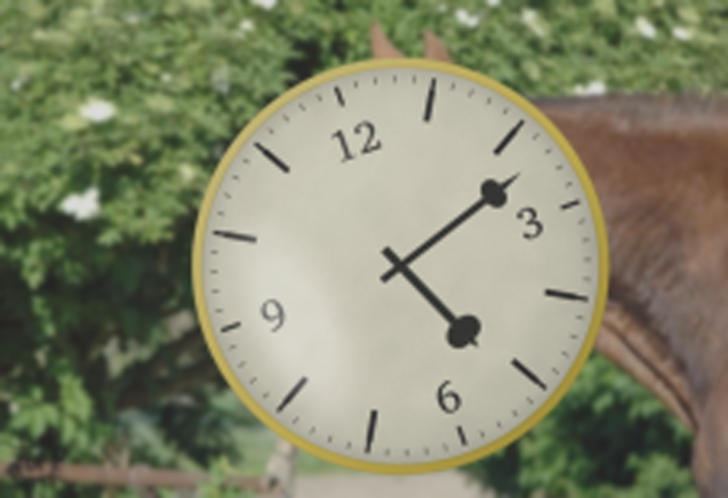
5:12
